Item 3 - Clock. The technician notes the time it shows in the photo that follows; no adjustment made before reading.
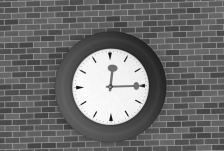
12:15
